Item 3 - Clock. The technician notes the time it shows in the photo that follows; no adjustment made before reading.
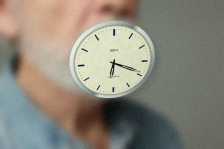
6:19
